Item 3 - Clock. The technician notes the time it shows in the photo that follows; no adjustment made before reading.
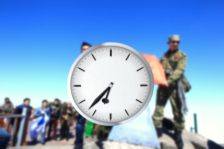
6:37
